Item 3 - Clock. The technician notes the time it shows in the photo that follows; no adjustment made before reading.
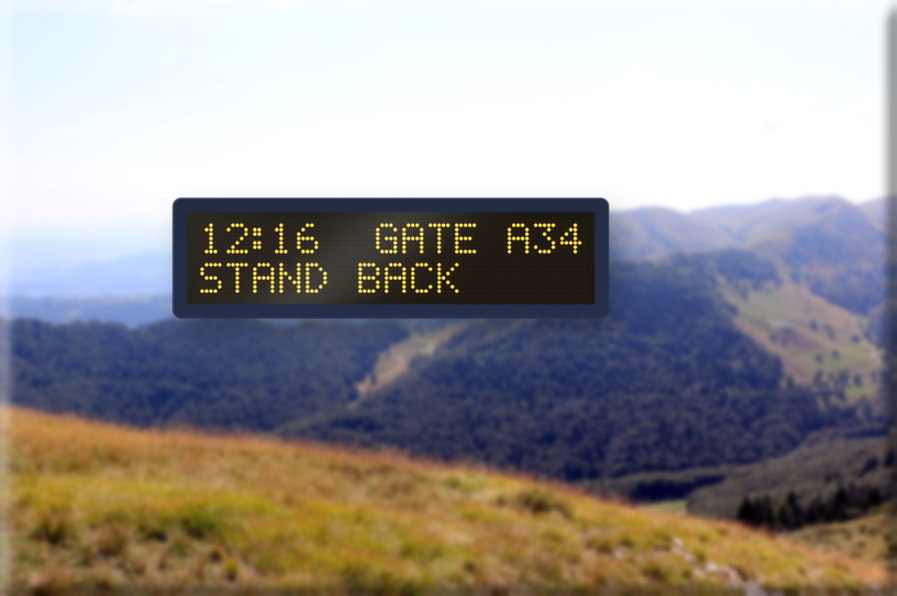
12:16
